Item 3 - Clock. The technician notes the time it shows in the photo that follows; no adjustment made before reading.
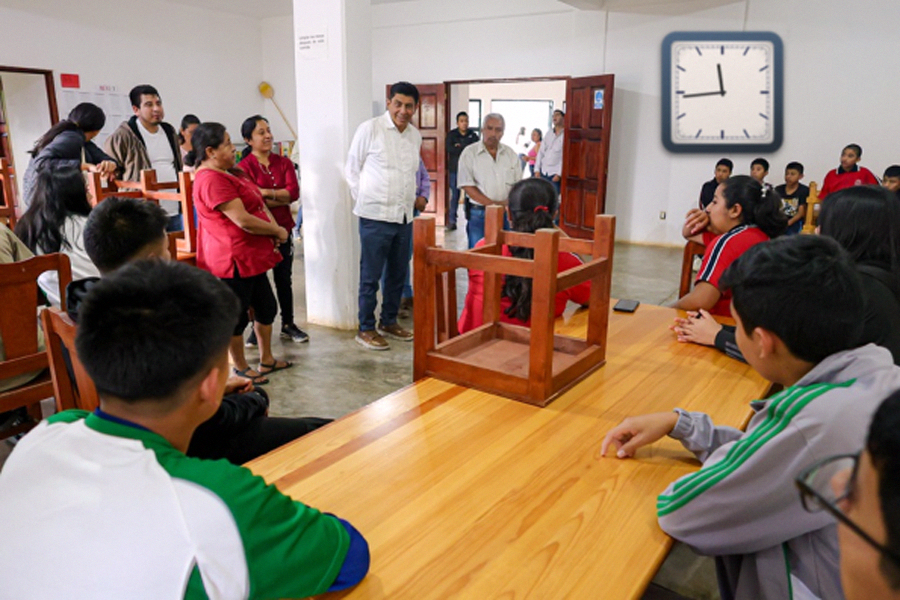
11:44
